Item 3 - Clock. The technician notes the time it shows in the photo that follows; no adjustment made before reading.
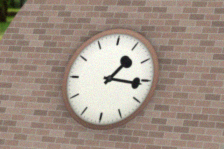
1:16
